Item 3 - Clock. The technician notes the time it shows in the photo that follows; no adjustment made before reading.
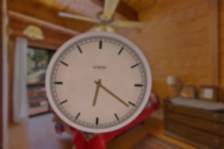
6:21
